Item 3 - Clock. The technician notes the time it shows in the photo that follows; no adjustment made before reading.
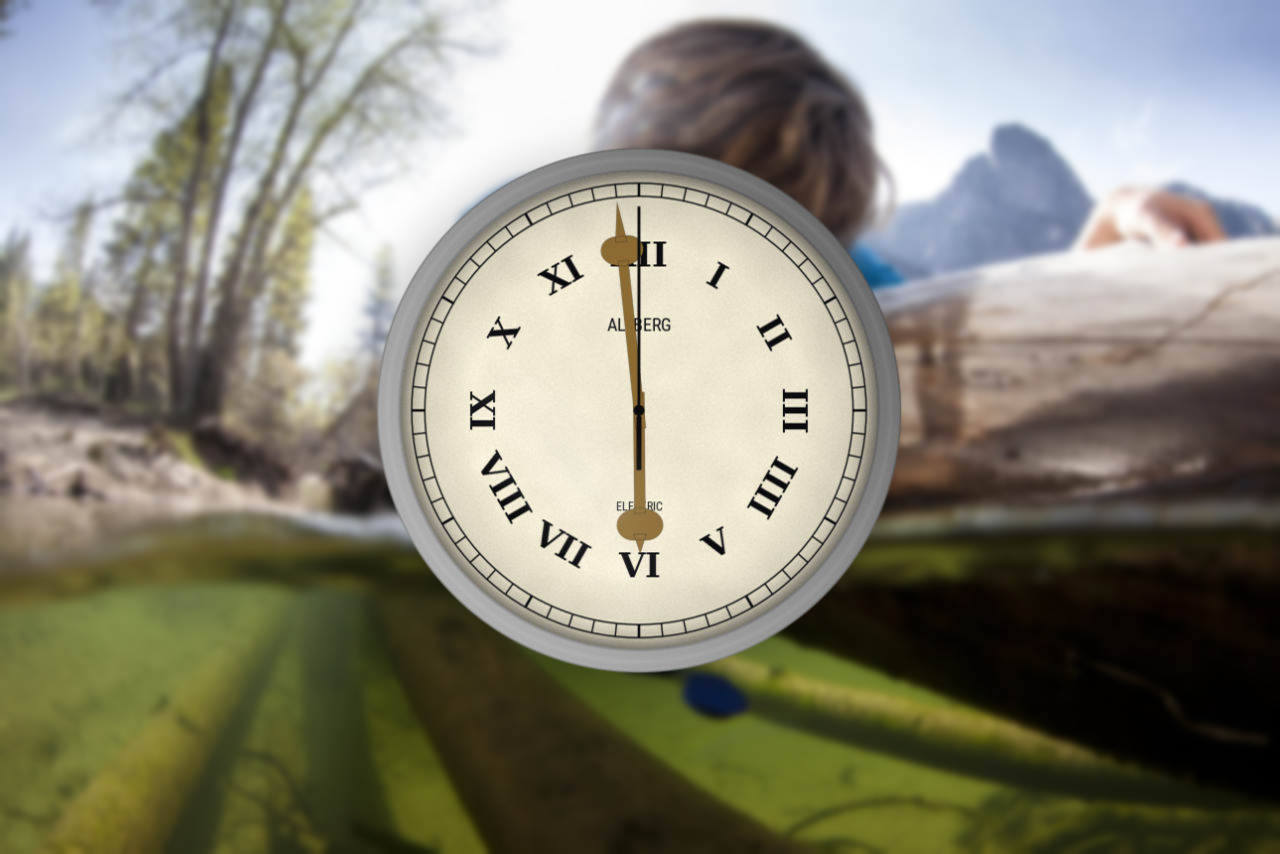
5:59:00
